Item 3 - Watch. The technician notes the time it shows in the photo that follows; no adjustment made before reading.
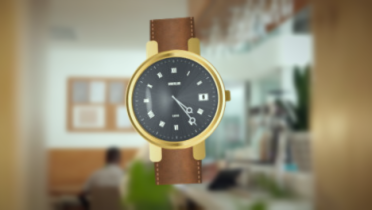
4:24
